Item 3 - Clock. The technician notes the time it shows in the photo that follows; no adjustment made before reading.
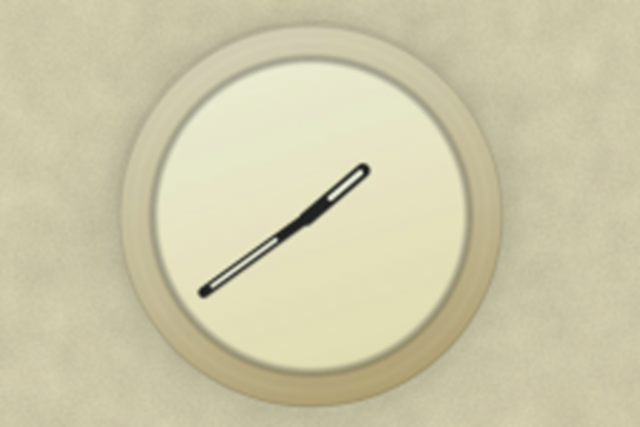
1:39
